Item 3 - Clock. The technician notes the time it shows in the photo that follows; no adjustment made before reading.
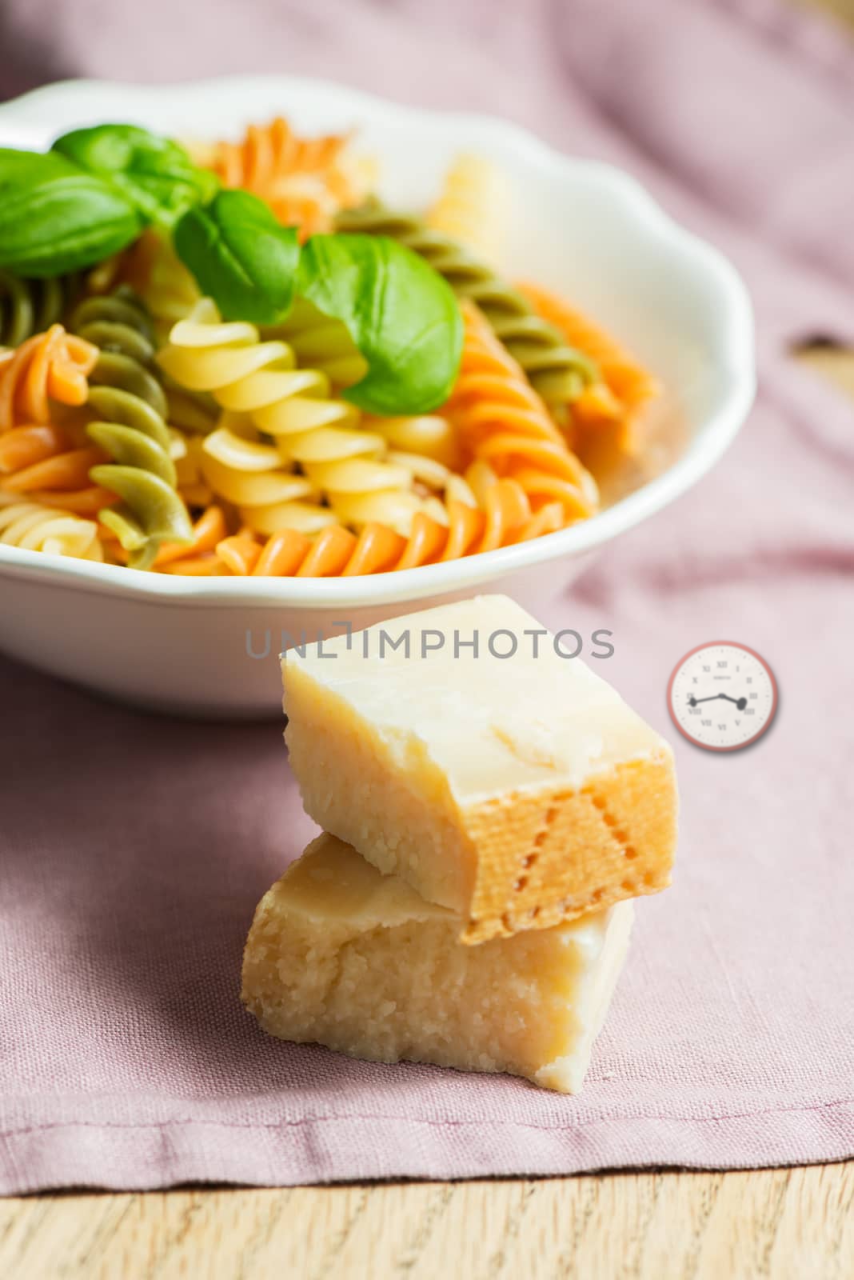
3:43
